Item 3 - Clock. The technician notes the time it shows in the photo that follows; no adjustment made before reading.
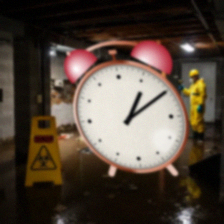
1:10
